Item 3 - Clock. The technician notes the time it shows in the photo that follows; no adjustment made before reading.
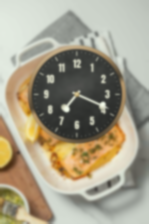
7:19
